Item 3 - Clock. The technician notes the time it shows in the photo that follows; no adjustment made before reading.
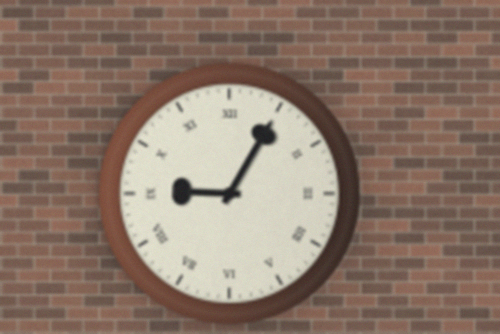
9:05
